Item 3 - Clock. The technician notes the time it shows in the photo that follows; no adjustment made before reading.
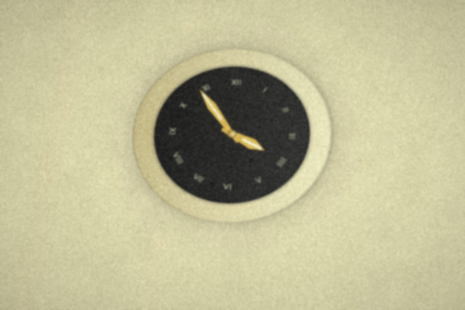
3:54
